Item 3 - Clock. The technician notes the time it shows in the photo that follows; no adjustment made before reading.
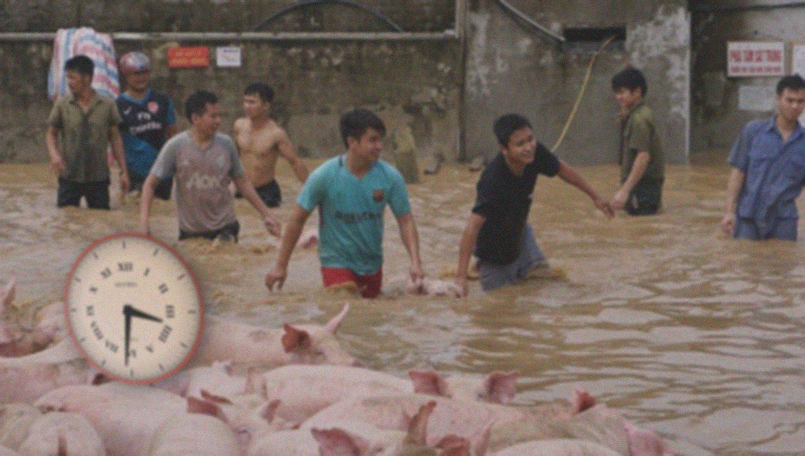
3:31
